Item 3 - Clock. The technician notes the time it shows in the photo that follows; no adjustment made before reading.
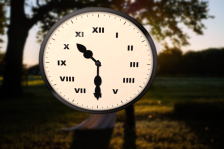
10:30
